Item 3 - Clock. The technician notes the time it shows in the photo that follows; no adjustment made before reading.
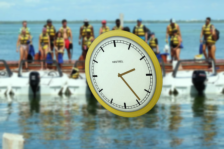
2:24
